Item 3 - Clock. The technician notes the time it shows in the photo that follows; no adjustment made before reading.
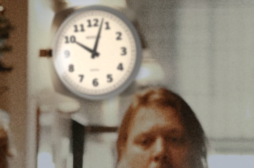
10:03
